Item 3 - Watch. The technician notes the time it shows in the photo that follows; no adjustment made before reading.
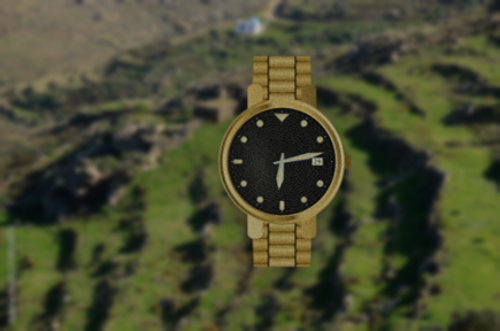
6:13
